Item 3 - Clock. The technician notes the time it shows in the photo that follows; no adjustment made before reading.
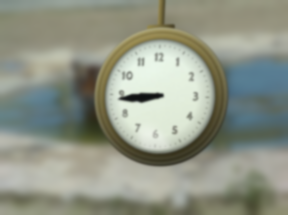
8:44
